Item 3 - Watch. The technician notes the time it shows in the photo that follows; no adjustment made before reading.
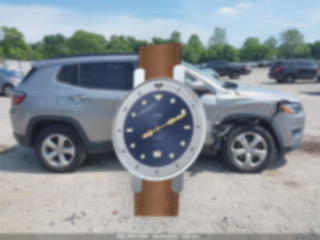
8:11
